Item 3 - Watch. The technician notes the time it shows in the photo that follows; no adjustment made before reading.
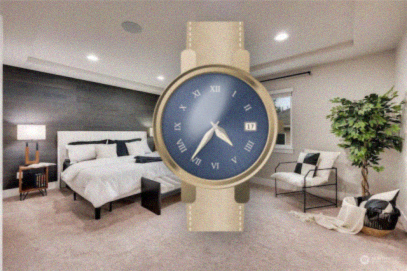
4:36
